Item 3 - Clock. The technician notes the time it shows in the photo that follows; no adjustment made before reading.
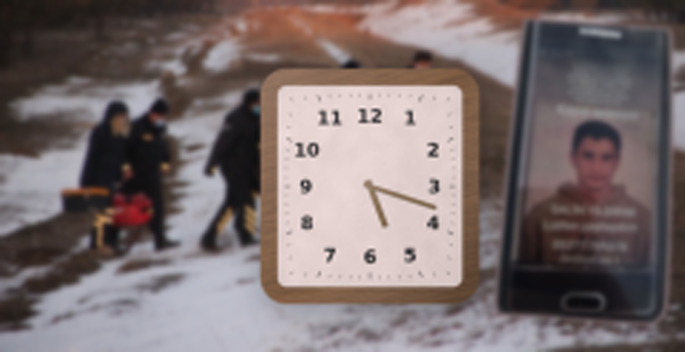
5:18
